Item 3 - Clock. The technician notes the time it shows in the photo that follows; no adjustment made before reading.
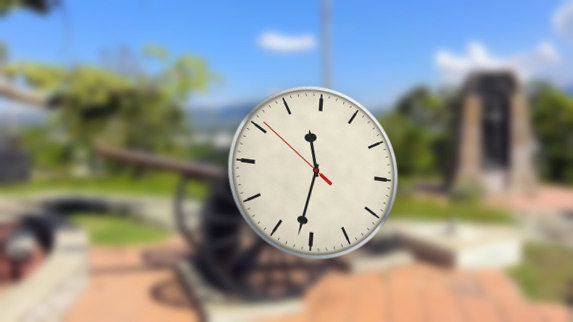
11:31:51
